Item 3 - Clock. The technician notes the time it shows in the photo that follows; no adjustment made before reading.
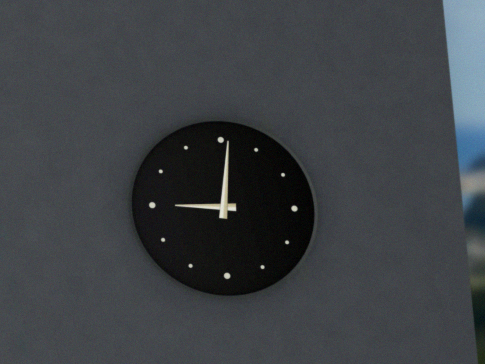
9:01
